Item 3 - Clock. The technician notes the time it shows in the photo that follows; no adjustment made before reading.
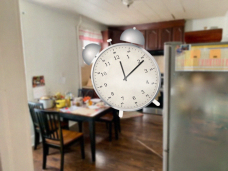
12:11
